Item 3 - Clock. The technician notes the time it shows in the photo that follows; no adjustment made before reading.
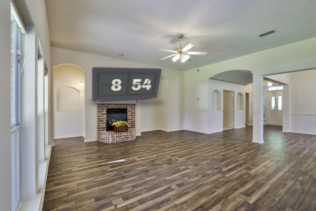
8:54
